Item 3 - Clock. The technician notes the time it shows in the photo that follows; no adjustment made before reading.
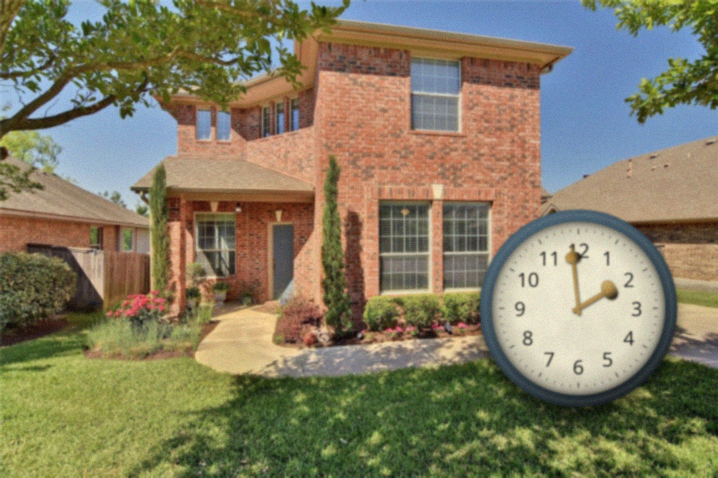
1:59
